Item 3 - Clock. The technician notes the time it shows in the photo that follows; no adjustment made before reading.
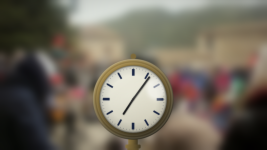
7:06
